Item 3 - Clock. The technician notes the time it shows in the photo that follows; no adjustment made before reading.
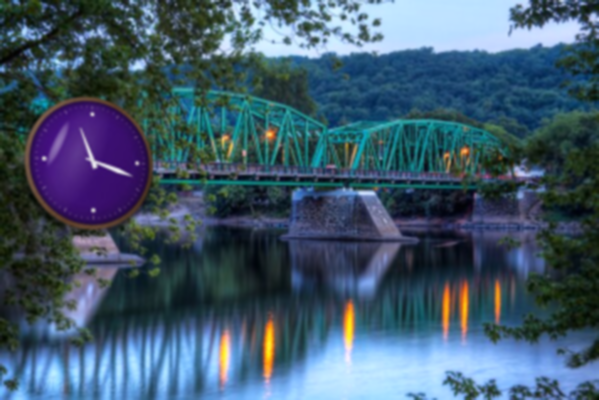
11:18
